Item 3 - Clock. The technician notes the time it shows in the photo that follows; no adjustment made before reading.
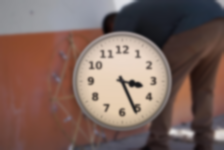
3:26
